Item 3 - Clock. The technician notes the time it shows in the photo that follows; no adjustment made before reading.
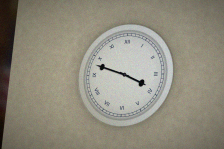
3:48
